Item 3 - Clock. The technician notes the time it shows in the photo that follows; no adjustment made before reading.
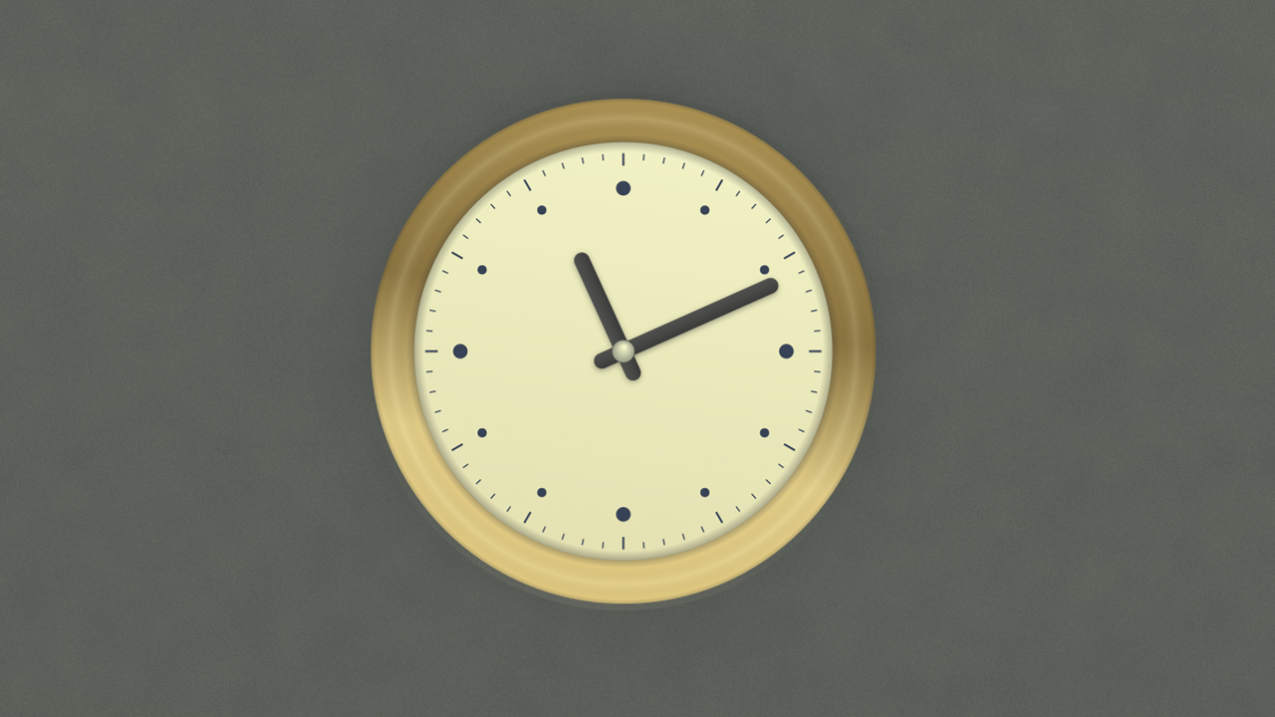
11:11
